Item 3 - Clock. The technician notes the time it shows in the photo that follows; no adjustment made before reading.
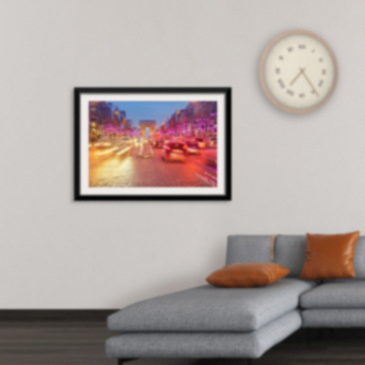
7:24
